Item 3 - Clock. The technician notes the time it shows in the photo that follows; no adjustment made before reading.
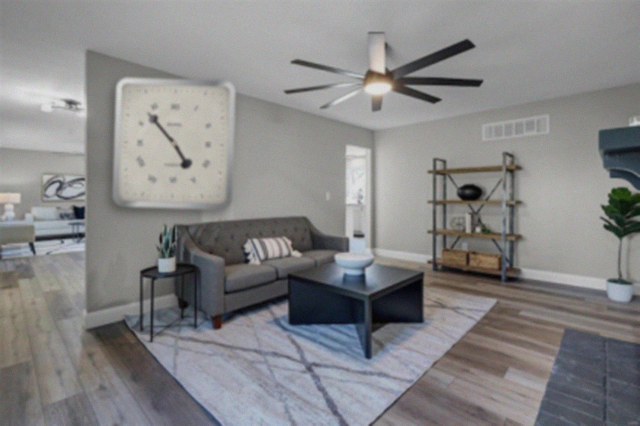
4:53
